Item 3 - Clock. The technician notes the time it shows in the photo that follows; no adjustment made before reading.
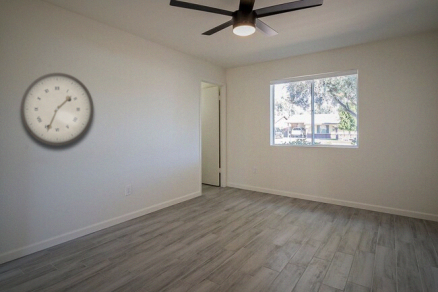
1:34
